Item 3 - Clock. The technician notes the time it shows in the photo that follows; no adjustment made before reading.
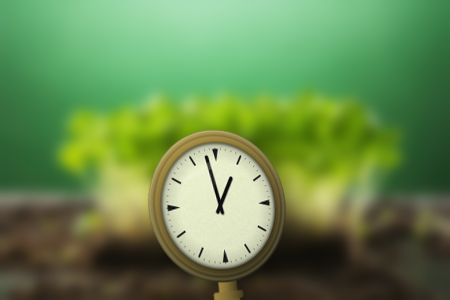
12:58
